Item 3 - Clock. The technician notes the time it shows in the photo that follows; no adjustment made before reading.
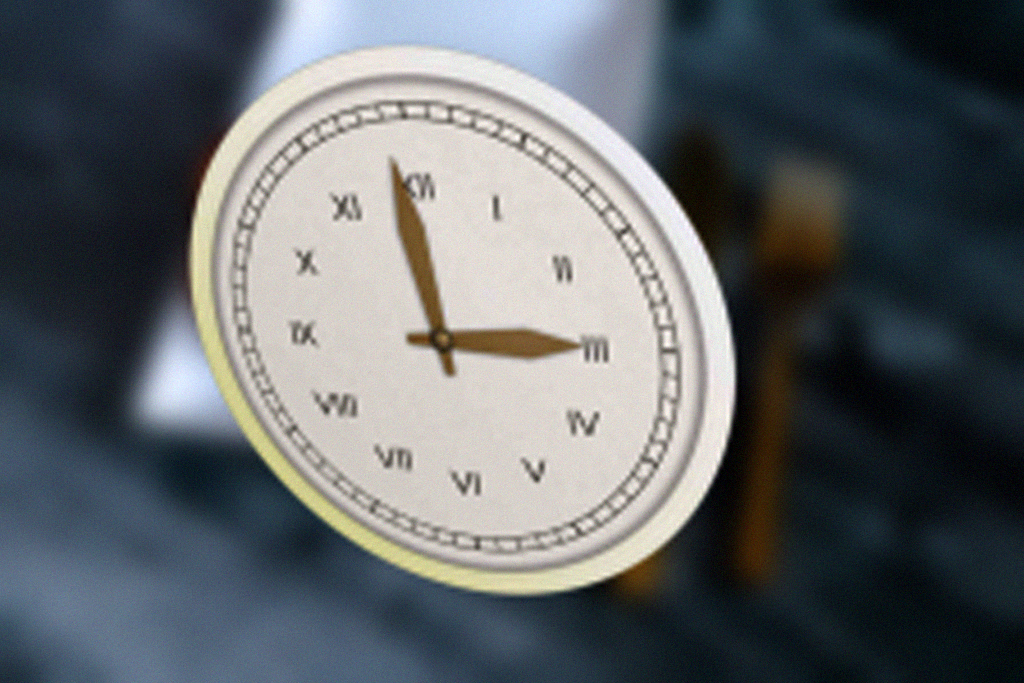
2:59
